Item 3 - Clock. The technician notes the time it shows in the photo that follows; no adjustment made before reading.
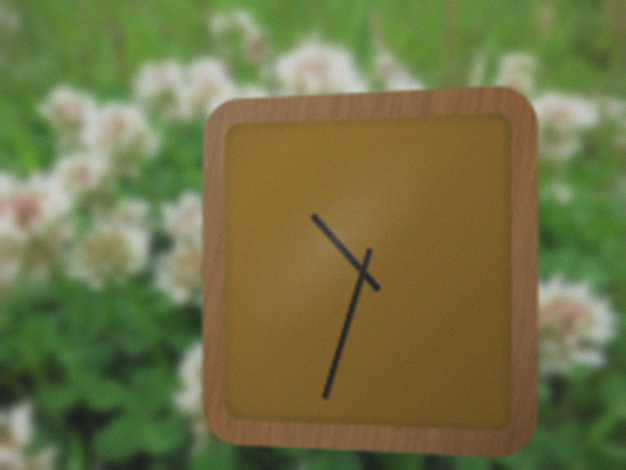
10:33
